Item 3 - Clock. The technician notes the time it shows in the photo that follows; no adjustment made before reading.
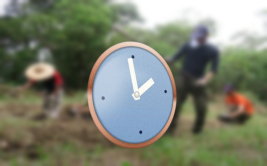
1:59
